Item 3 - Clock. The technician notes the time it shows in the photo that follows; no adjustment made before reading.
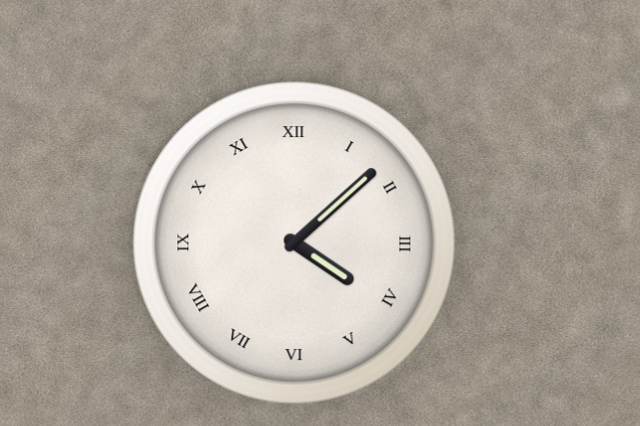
4:08
